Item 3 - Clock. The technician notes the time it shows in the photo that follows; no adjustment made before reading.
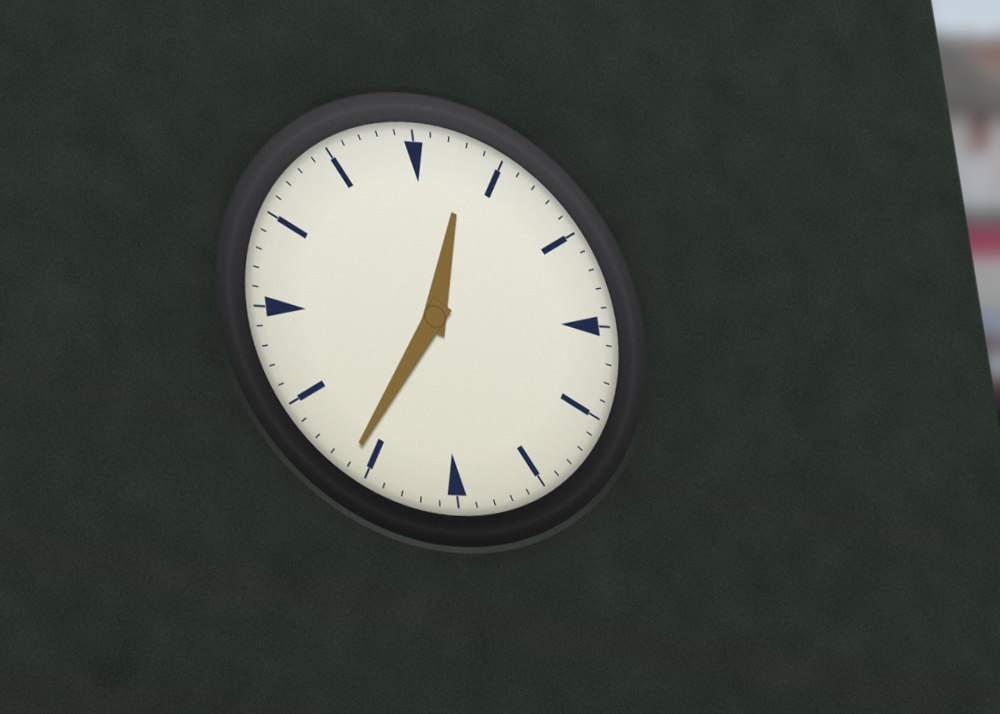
12:36
